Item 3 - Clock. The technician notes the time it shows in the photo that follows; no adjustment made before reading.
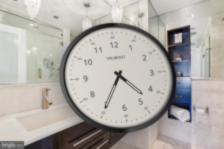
4:35
